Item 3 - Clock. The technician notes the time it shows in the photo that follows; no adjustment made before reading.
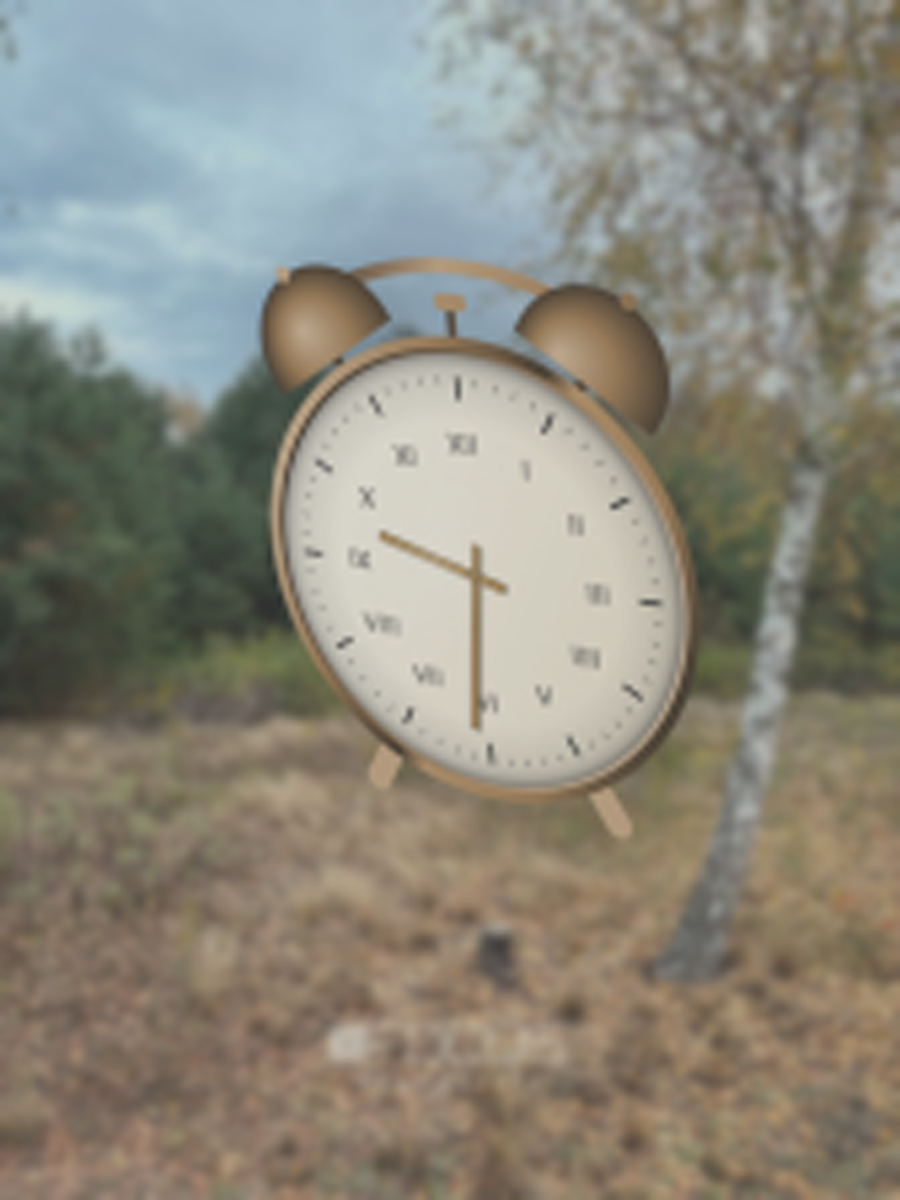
9:31
